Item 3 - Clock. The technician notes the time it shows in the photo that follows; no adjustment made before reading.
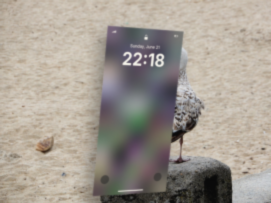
22:18
